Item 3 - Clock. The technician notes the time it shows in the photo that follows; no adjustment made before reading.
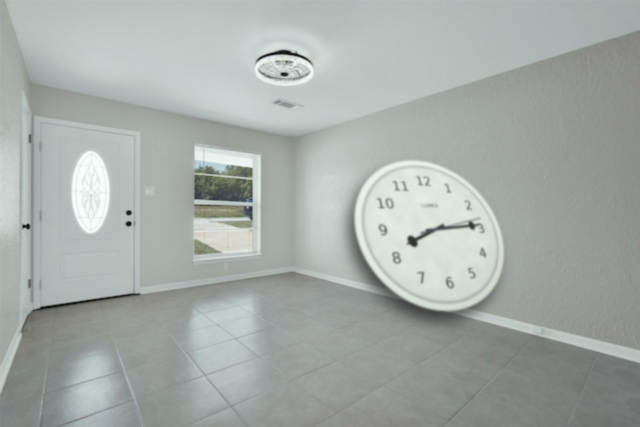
8:14:13
